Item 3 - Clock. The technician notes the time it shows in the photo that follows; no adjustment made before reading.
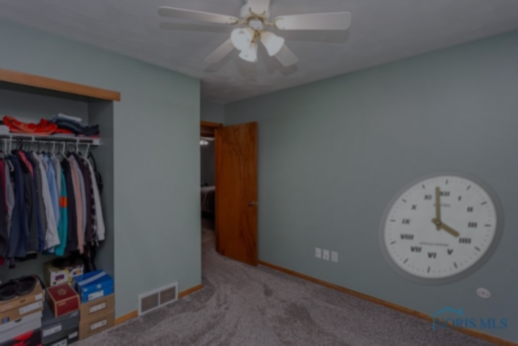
3:58
